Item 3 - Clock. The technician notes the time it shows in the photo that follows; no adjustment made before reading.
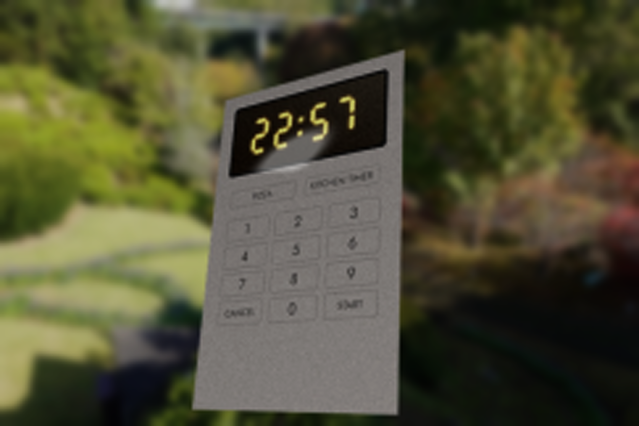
22:57
